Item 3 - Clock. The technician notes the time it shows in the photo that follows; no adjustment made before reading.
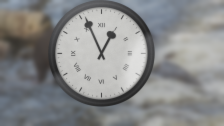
12:56
